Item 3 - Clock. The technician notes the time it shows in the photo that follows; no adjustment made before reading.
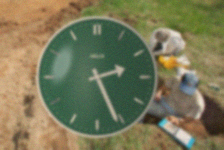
2:26
